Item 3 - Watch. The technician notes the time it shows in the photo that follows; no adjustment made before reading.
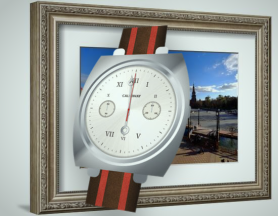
5:59
